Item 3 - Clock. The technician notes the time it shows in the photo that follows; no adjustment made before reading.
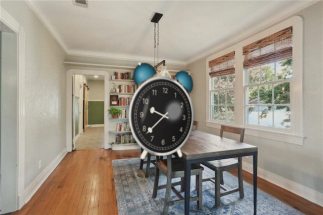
9:38
